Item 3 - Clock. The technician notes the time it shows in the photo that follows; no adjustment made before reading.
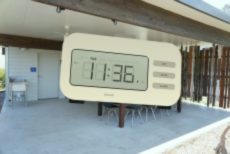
11:36
